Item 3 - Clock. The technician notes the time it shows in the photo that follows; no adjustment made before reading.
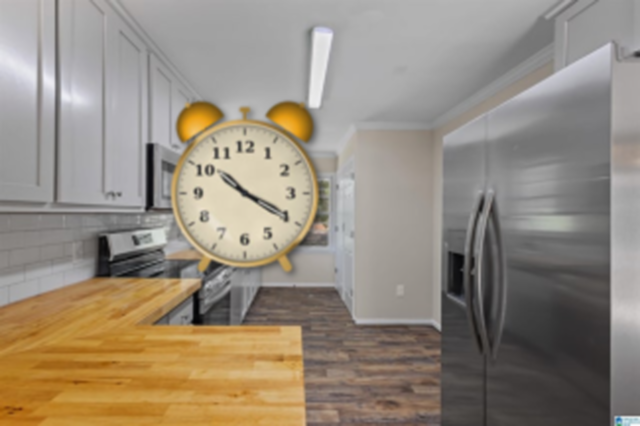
10:20
